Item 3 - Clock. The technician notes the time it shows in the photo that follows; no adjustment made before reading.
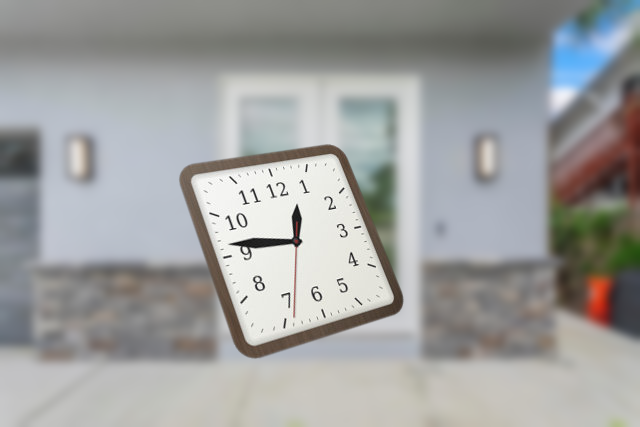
12:46:34
